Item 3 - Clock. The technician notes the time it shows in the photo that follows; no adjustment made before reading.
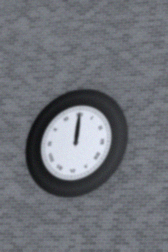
12:00
